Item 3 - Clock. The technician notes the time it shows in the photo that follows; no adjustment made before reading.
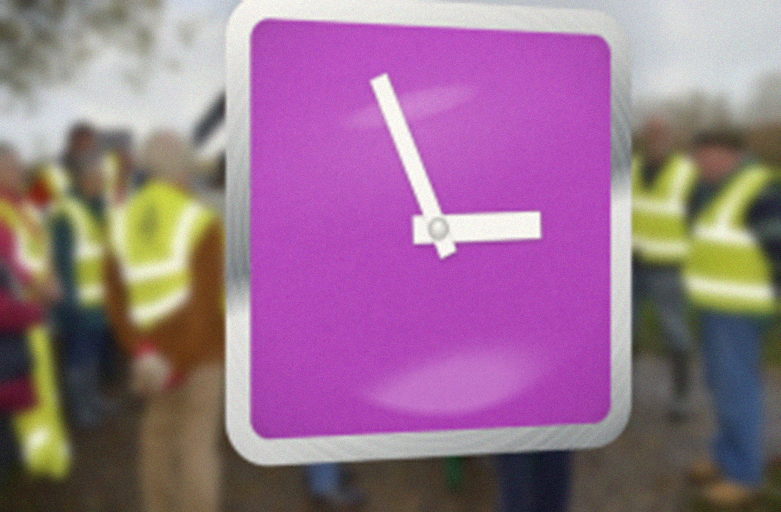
2:56
